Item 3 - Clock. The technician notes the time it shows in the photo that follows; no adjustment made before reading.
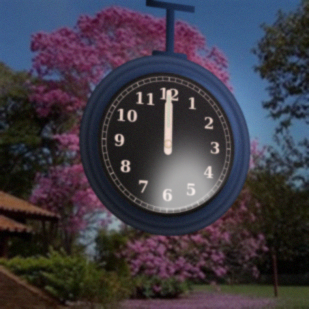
12:00
